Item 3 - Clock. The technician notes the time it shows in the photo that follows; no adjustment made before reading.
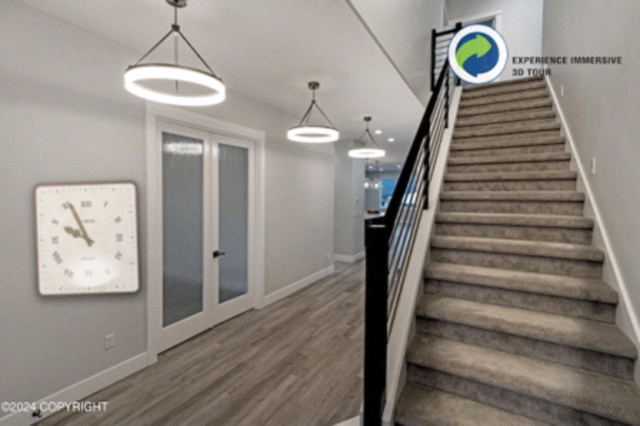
9:56
